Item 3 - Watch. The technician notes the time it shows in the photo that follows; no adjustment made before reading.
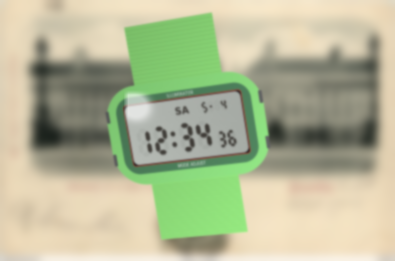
12:34:36
